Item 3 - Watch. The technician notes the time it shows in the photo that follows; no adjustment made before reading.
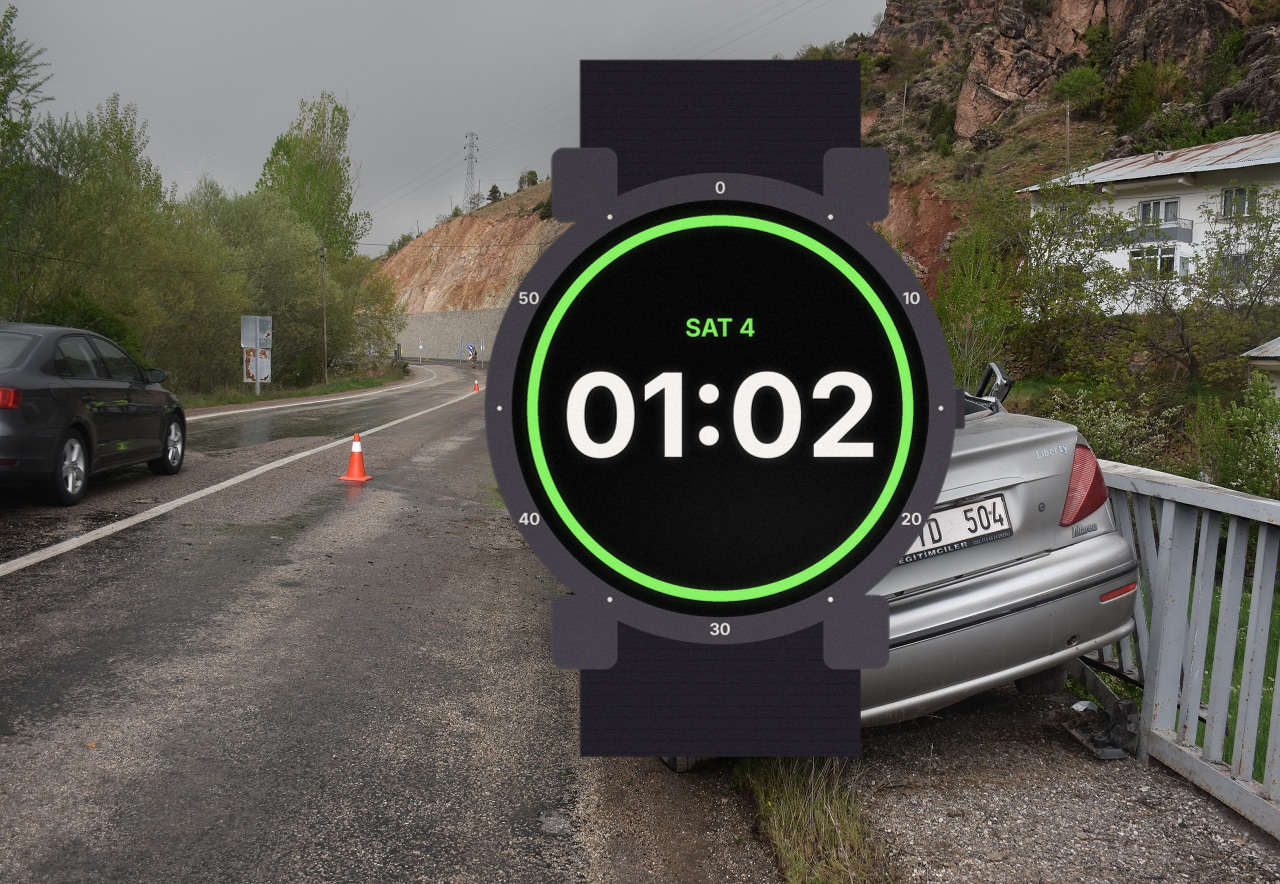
1:02
